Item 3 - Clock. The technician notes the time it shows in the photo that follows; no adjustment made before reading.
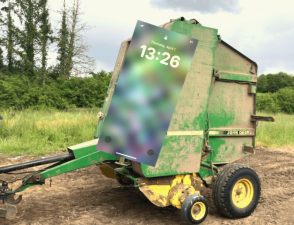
13:26
